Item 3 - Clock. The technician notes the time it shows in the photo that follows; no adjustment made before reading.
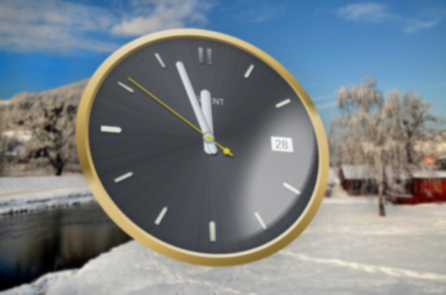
11:56:51
